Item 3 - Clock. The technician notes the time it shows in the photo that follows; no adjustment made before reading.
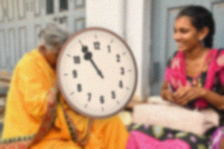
10:55
